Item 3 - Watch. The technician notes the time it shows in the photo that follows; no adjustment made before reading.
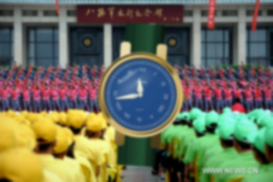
11:43
